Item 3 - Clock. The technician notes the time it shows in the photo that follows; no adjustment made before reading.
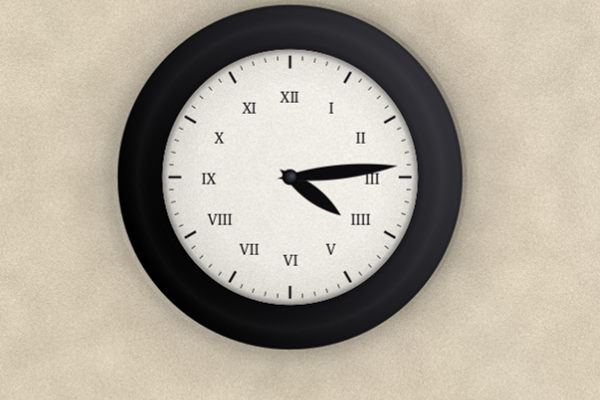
4:14
